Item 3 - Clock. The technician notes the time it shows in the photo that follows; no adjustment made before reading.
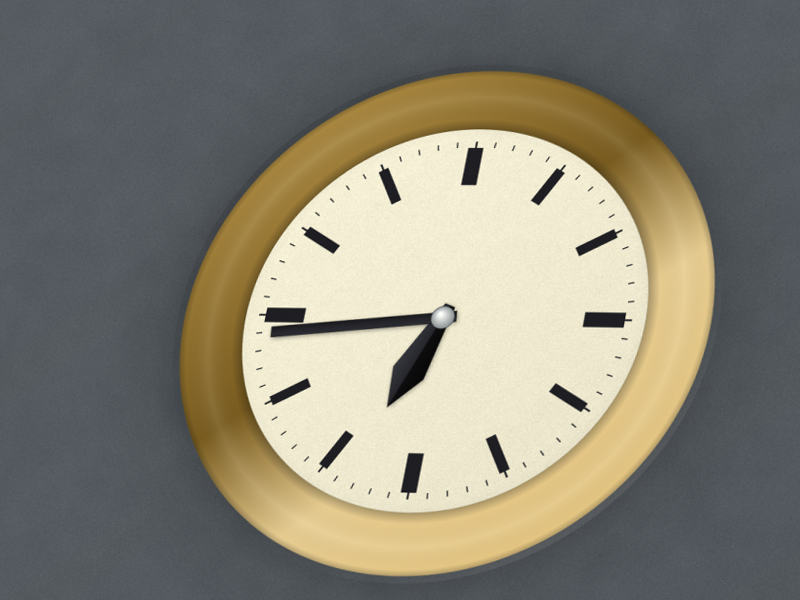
6:44
